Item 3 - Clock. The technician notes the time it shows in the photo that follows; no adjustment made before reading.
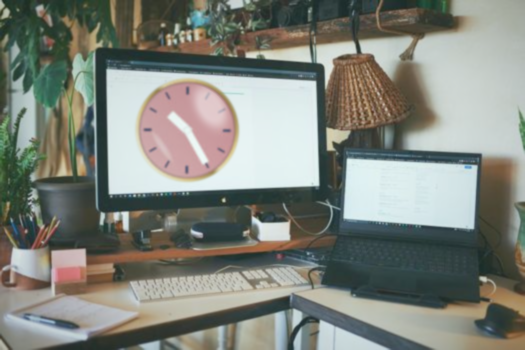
10:25
